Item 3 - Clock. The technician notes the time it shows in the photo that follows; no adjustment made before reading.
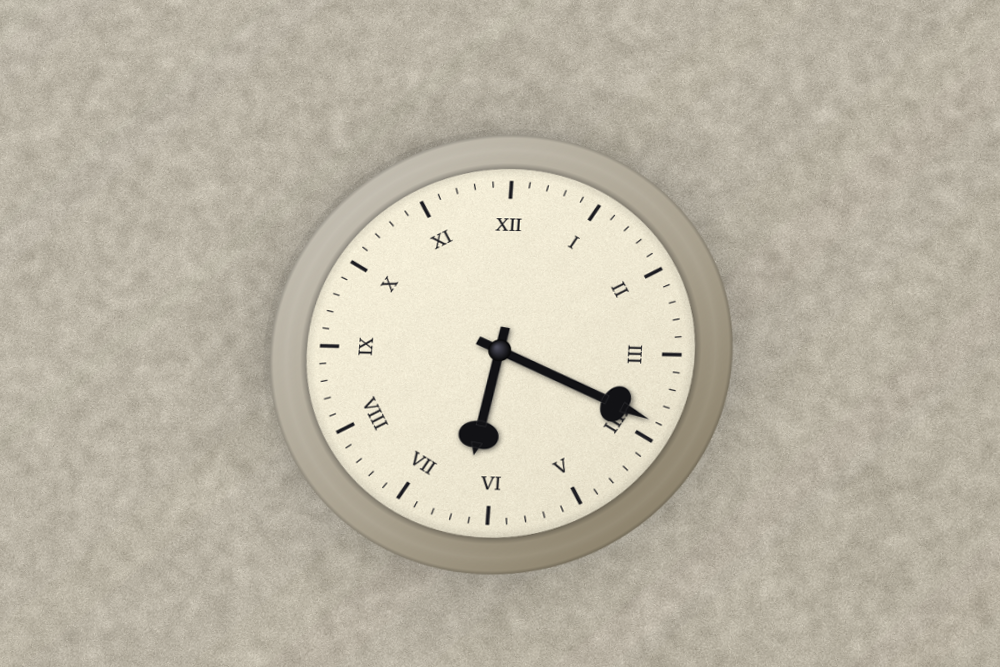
6:19
